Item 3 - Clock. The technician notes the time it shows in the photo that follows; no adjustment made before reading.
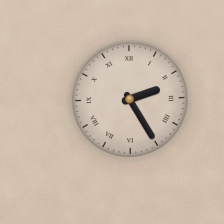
2:25
